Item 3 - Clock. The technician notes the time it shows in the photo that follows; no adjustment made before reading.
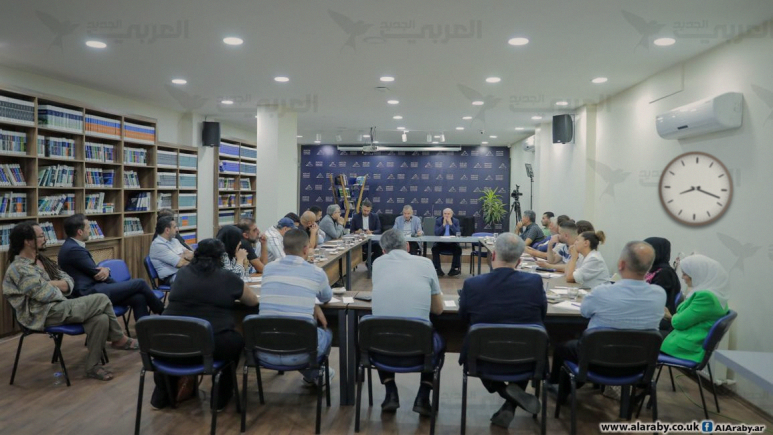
8:18
